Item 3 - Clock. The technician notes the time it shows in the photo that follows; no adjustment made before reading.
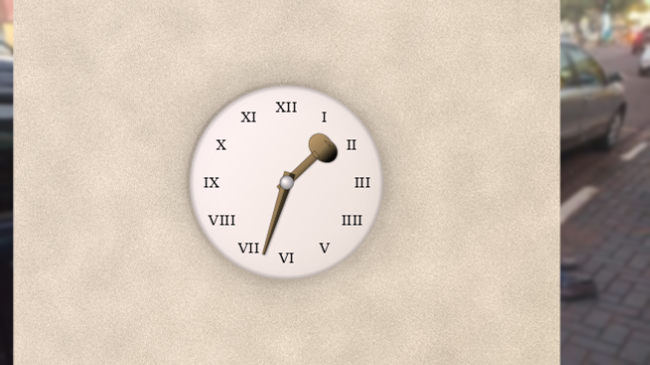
1:33
